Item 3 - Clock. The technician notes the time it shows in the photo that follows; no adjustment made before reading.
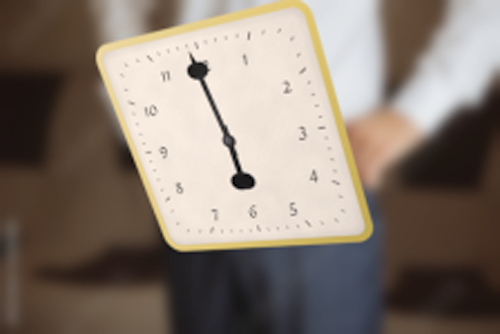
5:59
